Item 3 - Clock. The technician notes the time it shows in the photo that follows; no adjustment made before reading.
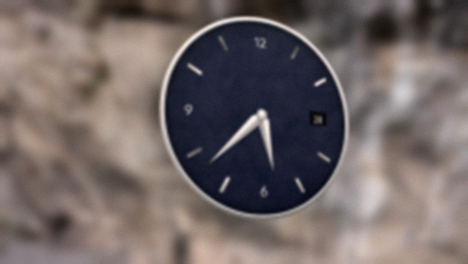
5:38
